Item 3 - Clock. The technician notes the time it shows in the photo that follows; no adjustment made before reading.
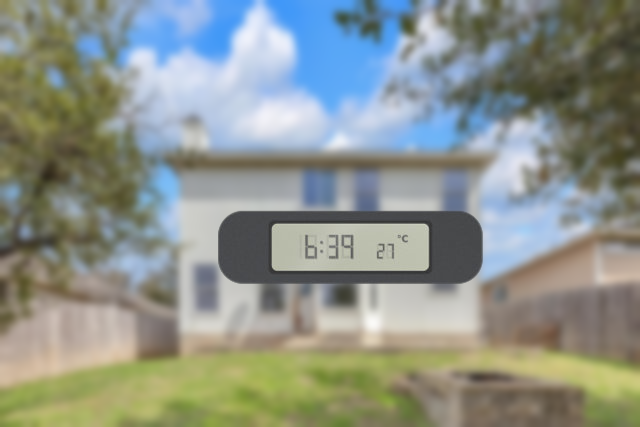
6:39
